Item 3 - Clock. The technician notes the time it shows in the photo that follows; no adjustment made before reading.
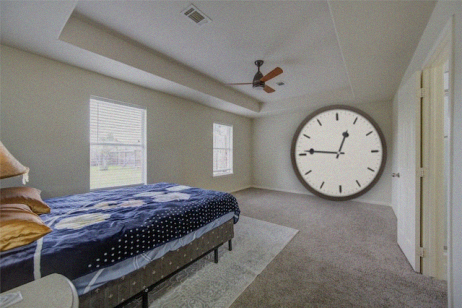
12:46
